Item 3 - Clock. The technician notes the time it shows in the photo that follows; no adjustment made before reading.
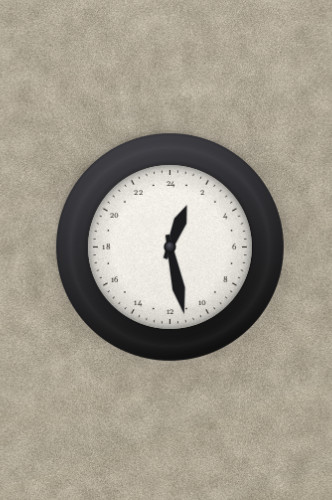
1:28
